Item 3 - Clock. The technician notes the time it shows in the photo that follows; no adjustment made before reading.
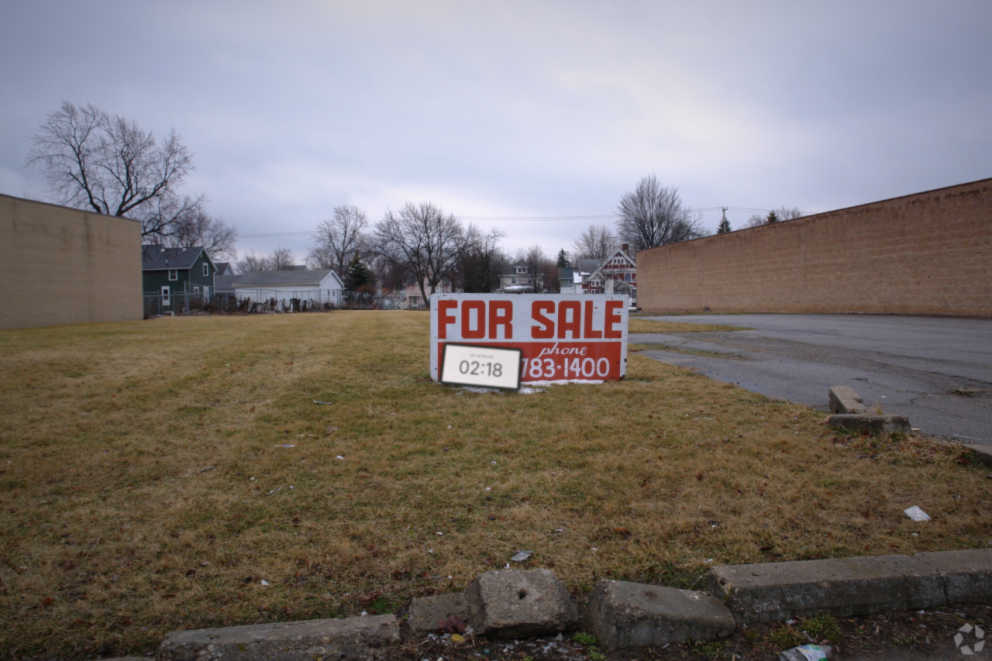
2:18
